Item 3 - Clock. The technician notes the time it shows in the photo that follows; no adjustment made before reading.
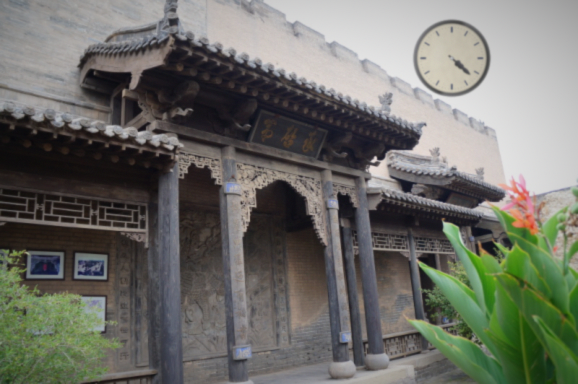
4:22
